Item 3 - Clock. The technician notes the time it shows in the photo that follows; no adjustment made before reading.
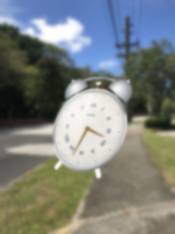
3:33
